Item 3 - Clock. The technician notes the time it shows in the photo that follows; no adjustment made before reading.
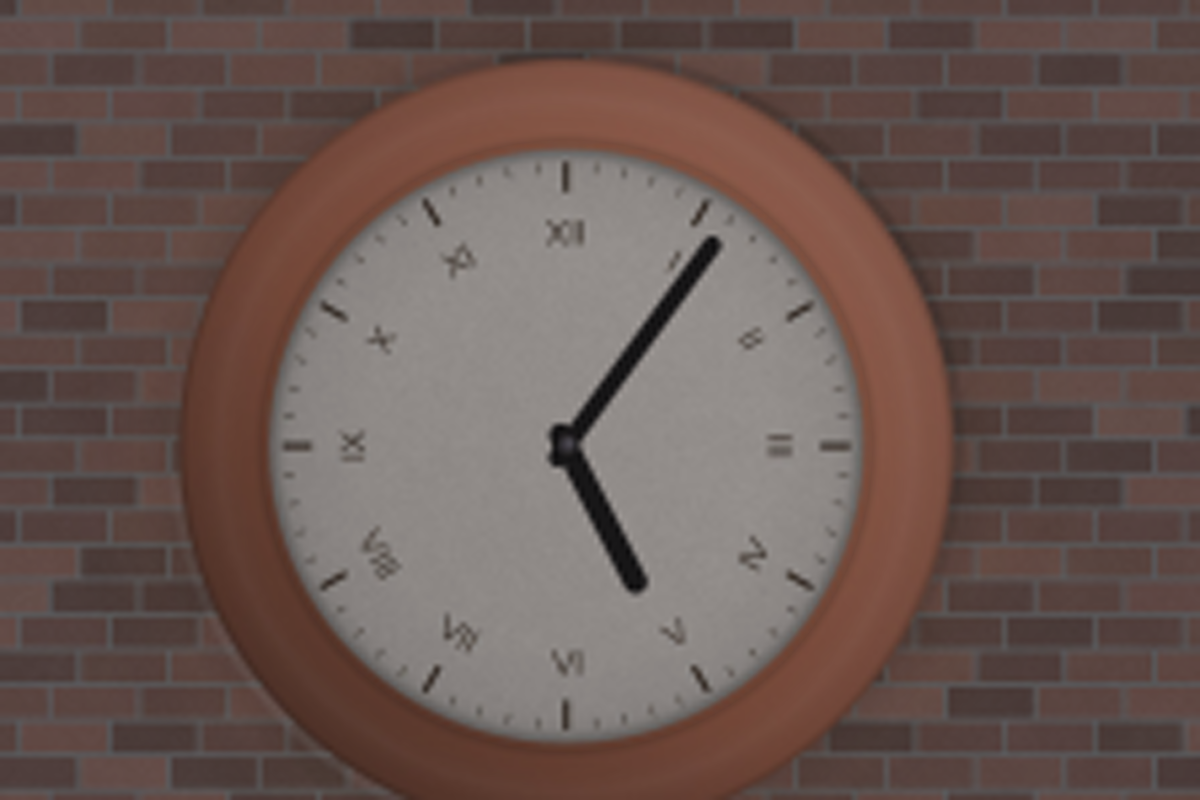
5:06
